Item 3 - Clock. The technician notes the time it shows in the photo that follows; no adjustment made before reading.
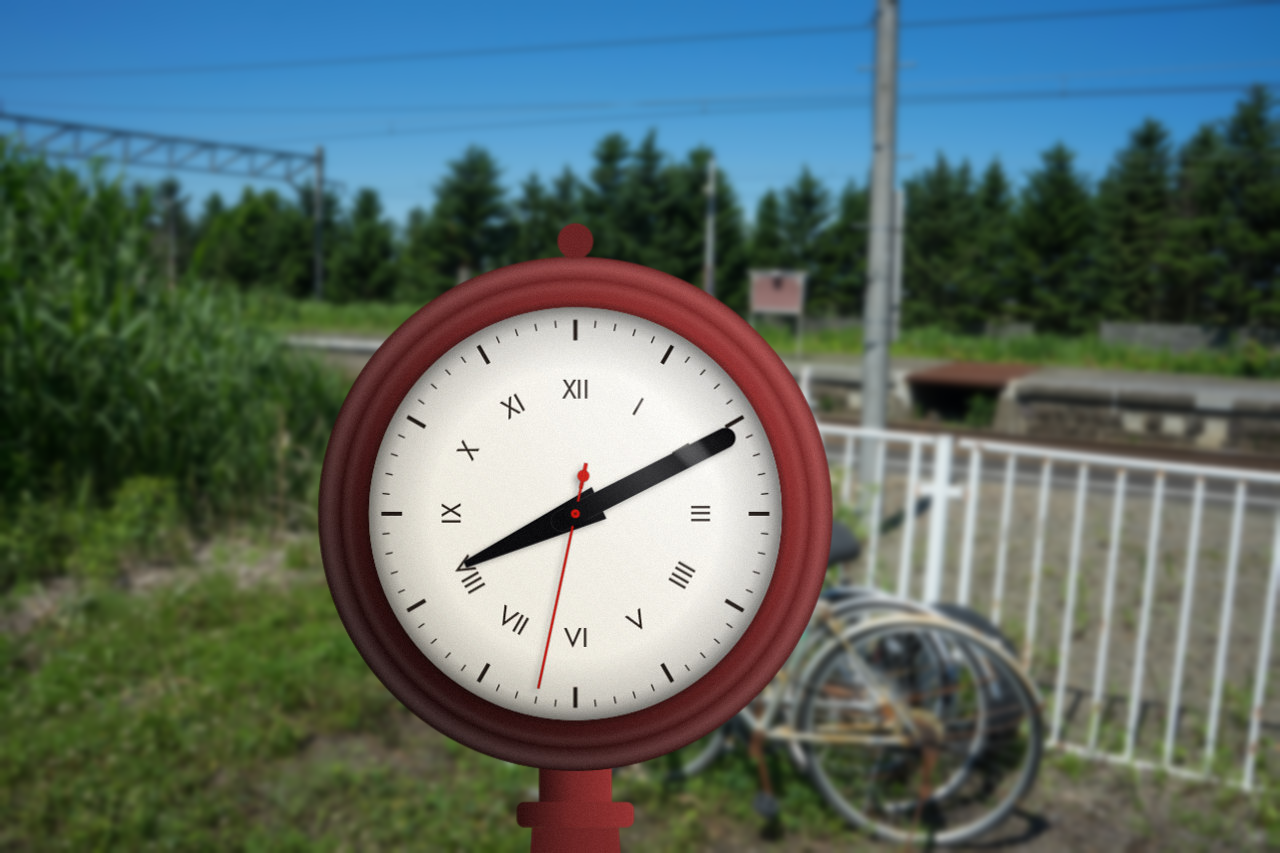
8:10:32
